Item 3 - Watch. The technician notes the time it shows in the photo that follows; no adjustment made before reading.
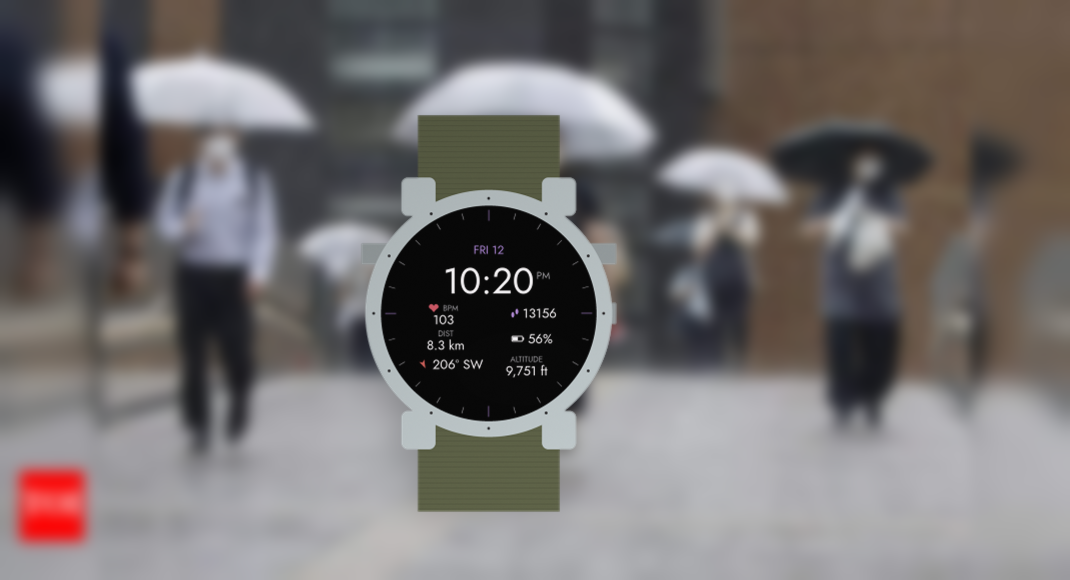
10:20
